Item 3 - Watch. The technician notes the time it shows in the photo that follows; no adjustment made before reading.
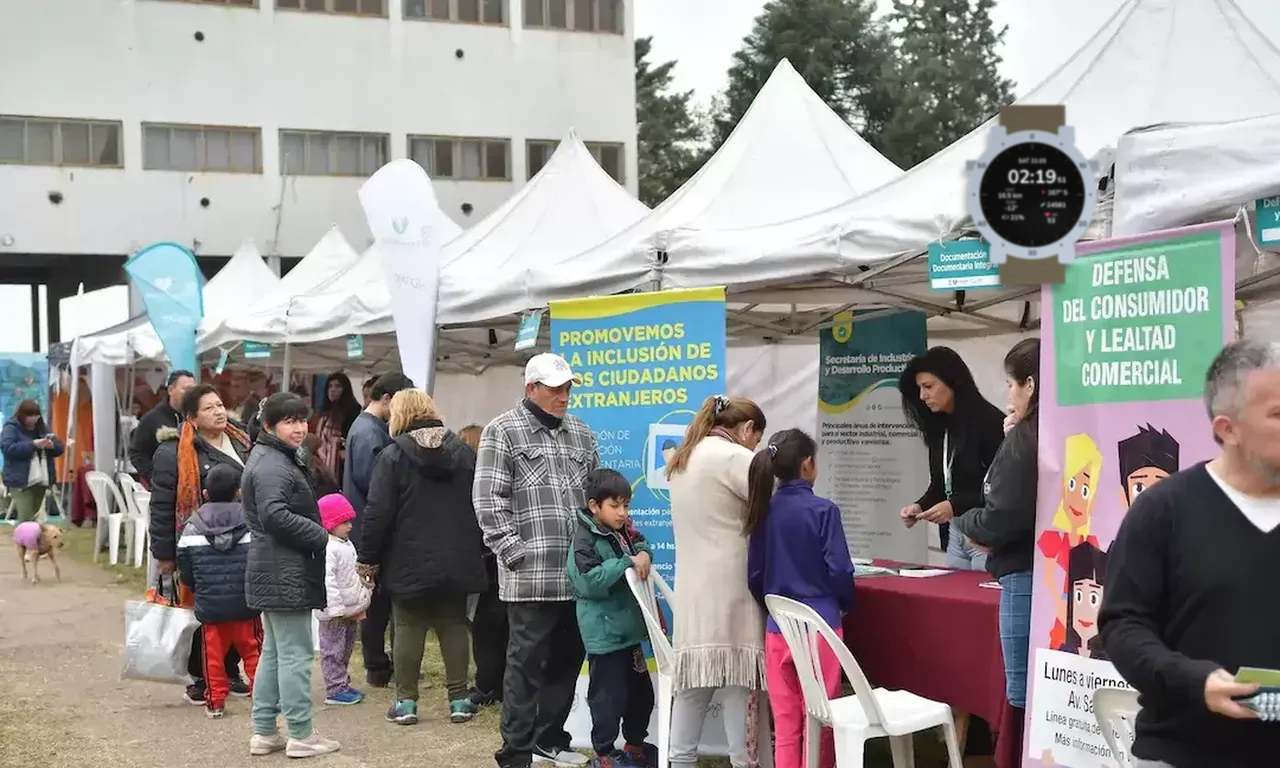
2:19
